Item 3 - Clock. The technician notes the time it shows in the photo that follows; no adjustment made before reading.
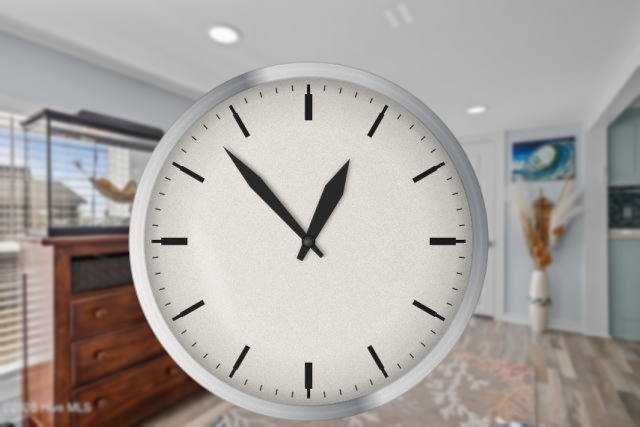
12:53
